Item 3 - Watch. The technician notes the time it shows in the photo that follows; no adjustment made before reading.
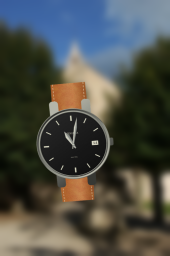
11:02
